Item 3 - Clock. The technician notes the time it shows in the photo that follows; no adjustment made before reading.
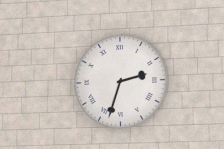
2:33
